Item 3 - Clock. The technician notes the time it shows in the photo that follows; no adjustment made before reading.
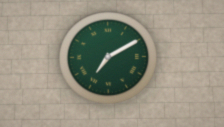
7:10
